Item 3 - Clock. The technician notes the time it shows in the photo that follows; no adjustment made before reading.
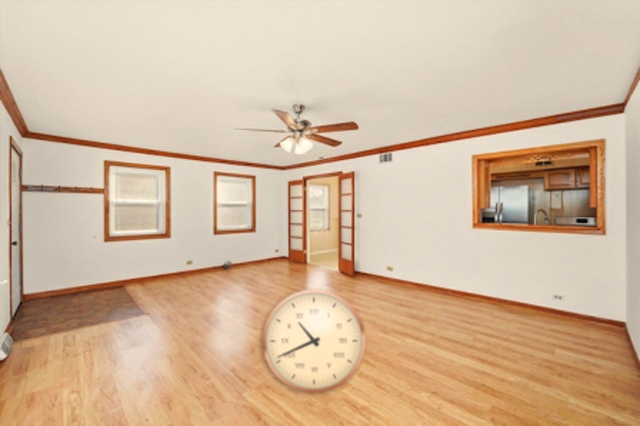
10:41
